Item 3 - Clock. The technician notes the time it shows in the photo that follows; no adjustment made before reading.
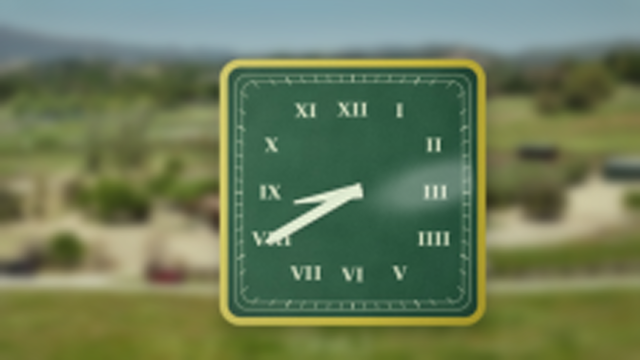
8:40
